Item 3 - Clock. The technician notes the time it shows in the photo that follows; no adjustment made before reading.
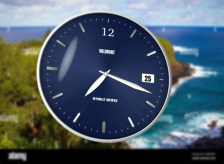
7:18
